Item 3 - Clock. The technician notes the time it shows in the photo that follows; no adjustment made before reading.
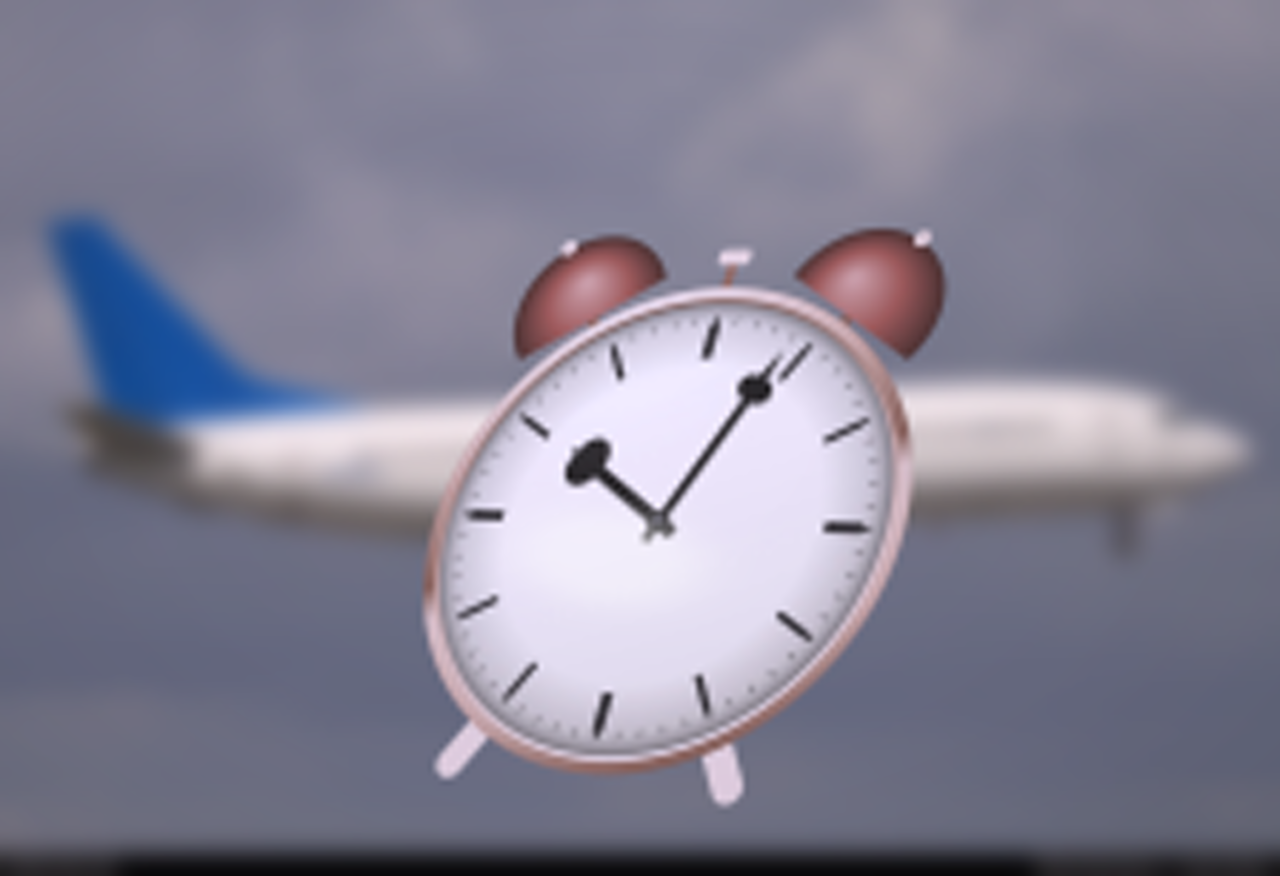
10:04
